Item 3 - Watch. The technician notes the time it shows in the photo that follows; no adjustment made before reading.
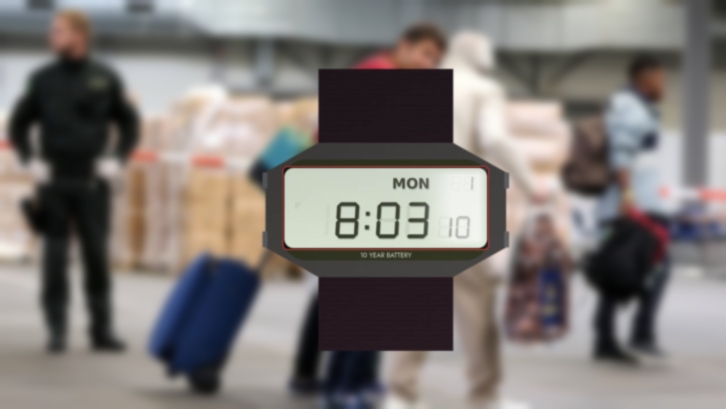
8:03:10
